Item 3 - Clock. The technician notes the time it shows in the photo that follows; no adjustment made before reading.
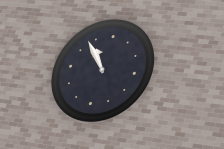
10:53
